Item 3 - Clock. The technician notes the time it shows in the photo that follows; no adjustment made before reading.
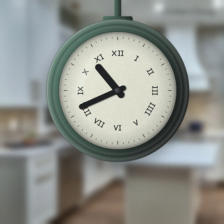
10:41
